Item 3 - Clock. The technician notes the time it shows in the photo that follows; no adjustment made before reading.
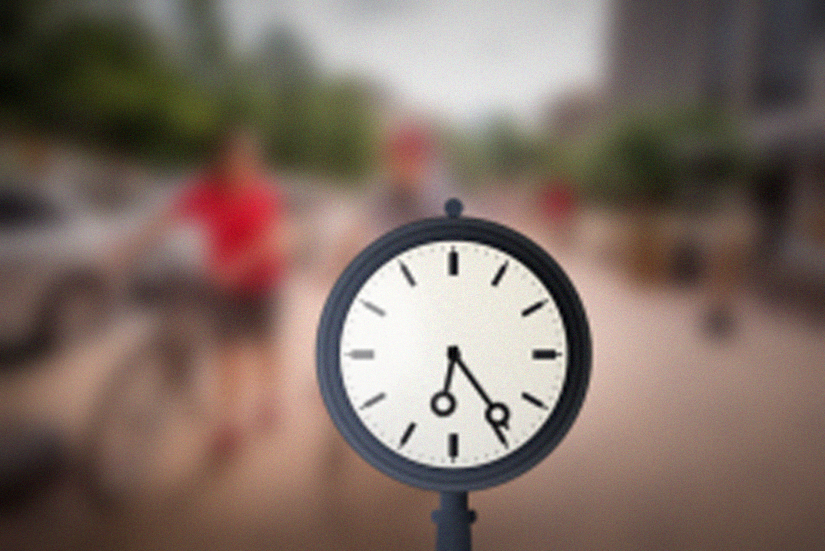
6:24
